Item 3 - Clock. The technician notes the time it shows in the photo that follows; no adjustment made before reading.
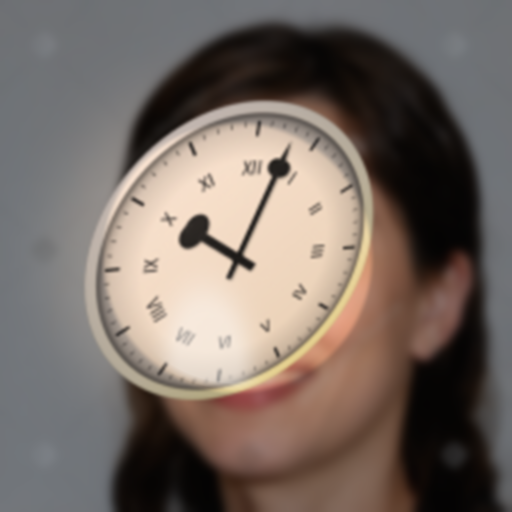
10:03
